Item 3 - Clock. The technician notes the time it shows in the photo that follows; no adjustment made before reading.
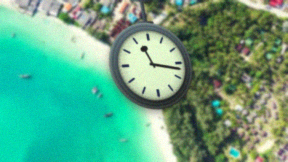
11:17
